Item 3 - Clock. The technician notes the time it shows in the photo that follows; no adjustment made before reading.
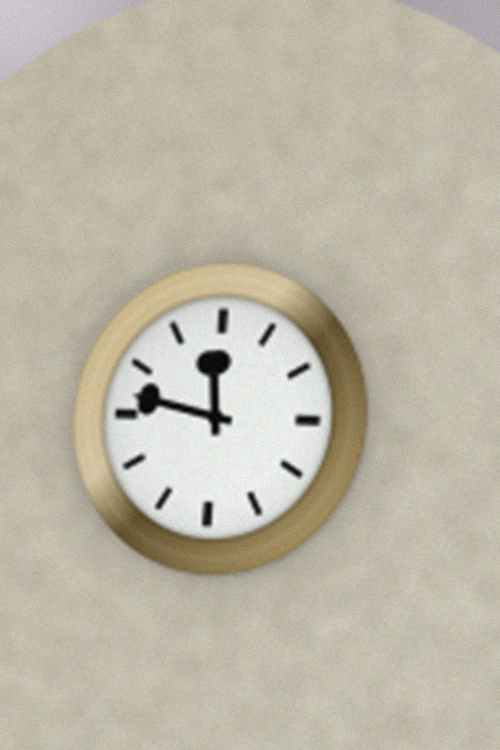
11:47
